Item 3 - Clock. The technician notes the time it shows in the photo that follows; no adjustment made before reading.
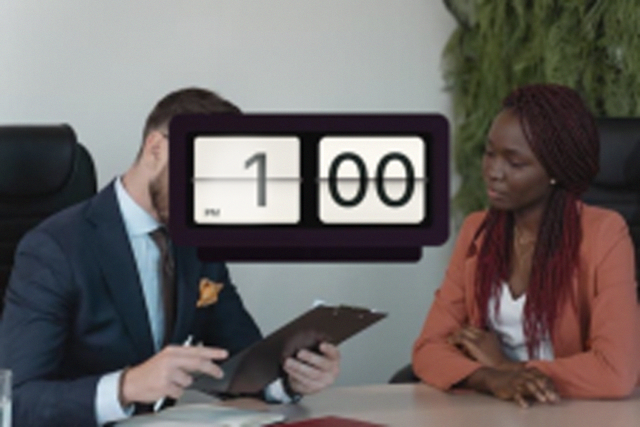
1:00
